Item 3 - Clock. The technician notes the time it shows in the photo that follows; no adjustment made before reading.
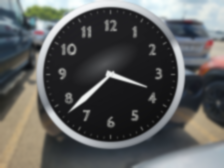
3:38
